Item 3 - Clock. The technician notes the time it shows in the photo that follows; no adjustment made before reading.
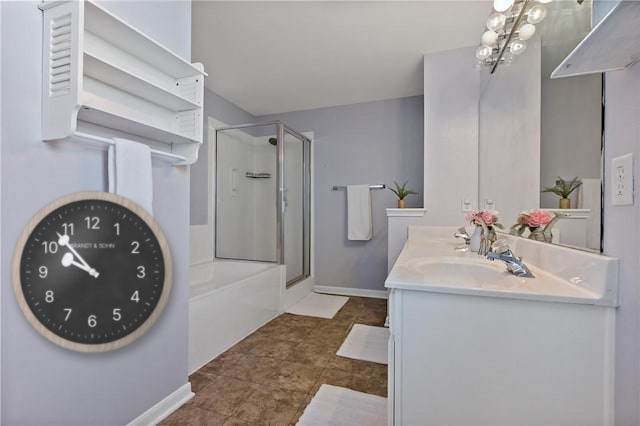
9:53
